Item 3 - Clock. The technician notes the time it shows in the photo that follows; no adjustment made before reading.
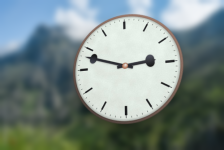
2:48
